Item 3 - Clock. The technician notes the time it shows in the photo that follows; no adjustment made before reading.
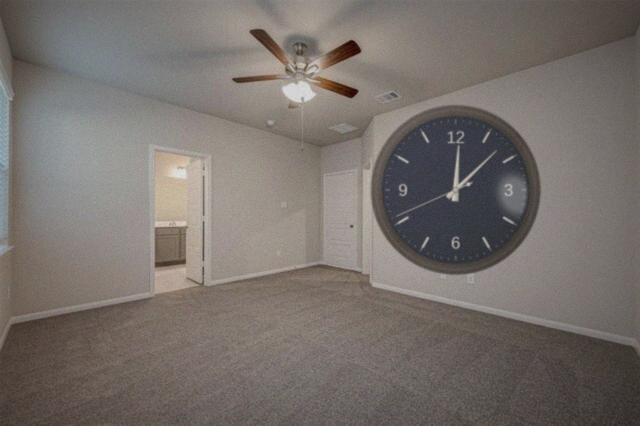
12:07:41
